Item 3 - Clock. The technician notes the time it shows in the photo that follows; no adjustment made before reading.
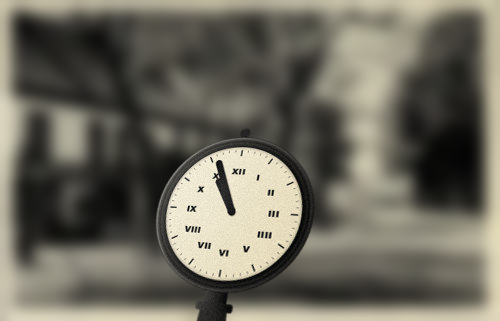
10:56
